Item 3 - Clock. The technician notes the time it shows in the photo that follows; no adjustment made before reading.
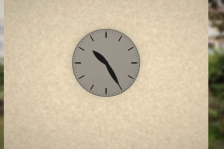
10:25
